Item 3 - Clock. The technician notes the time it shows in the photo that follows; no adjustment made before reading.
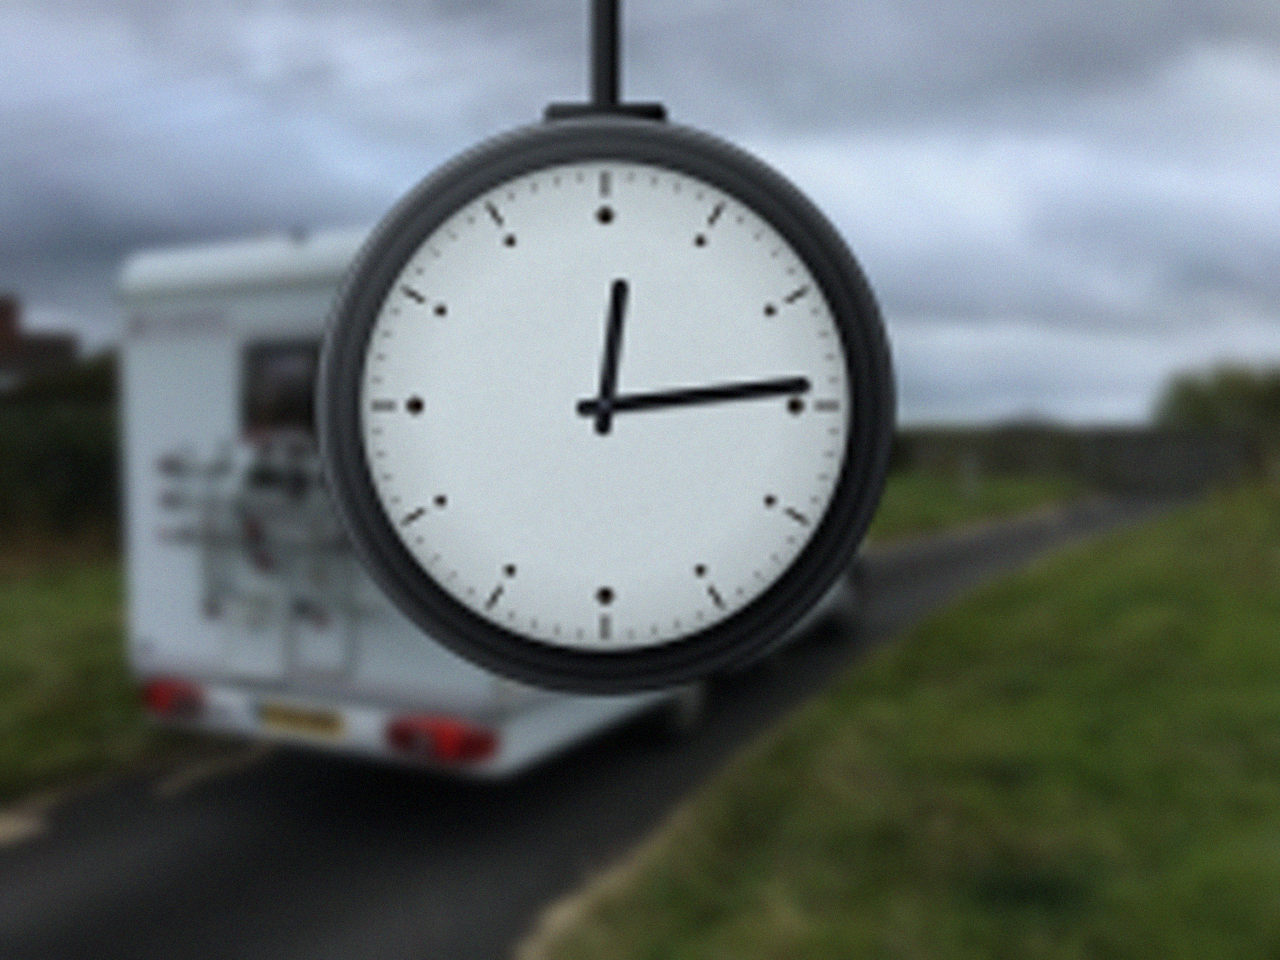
12:14
